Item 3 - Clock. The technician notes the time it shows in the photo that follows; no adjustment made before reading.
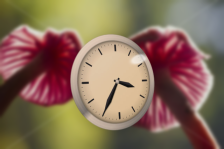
3:35
